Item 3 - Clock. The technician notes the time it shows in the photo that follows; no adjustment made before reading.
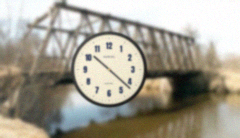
10:22
